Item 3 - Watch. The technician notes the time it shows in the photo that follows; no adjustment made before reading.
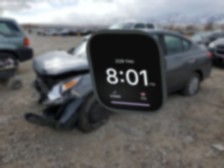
8:01
